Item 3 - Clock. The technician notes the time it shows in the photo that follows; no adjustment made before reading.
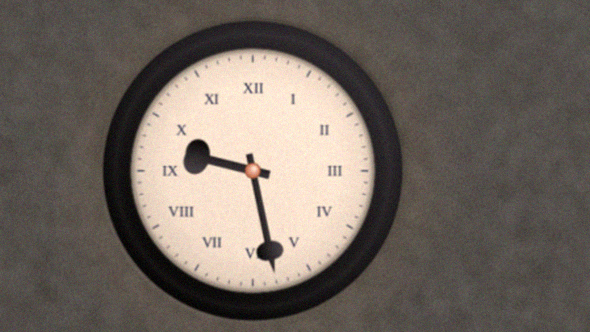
9:28
